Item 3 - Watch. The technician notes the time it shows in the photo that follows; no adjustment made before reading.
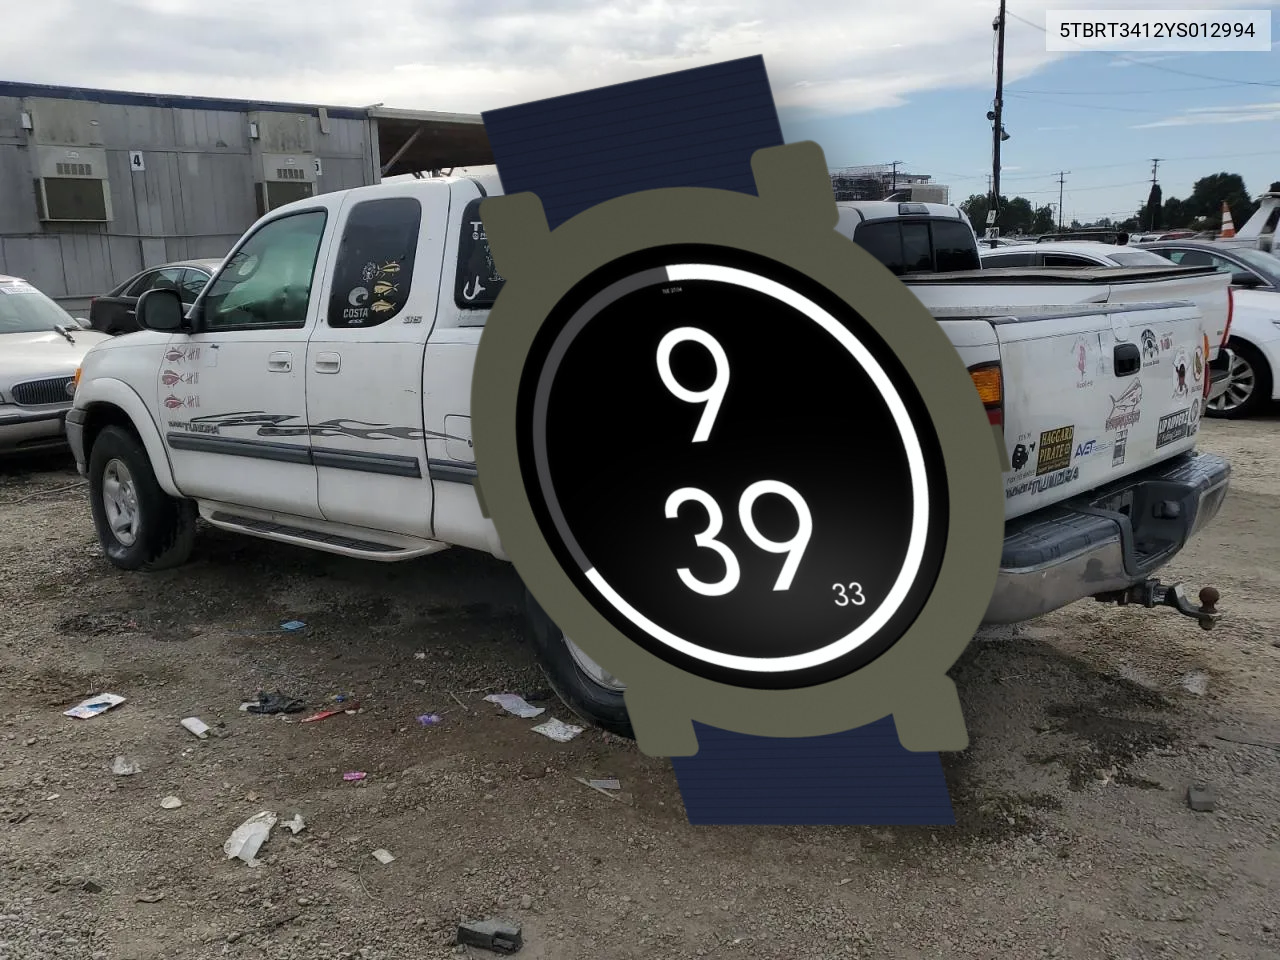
9:39:33
